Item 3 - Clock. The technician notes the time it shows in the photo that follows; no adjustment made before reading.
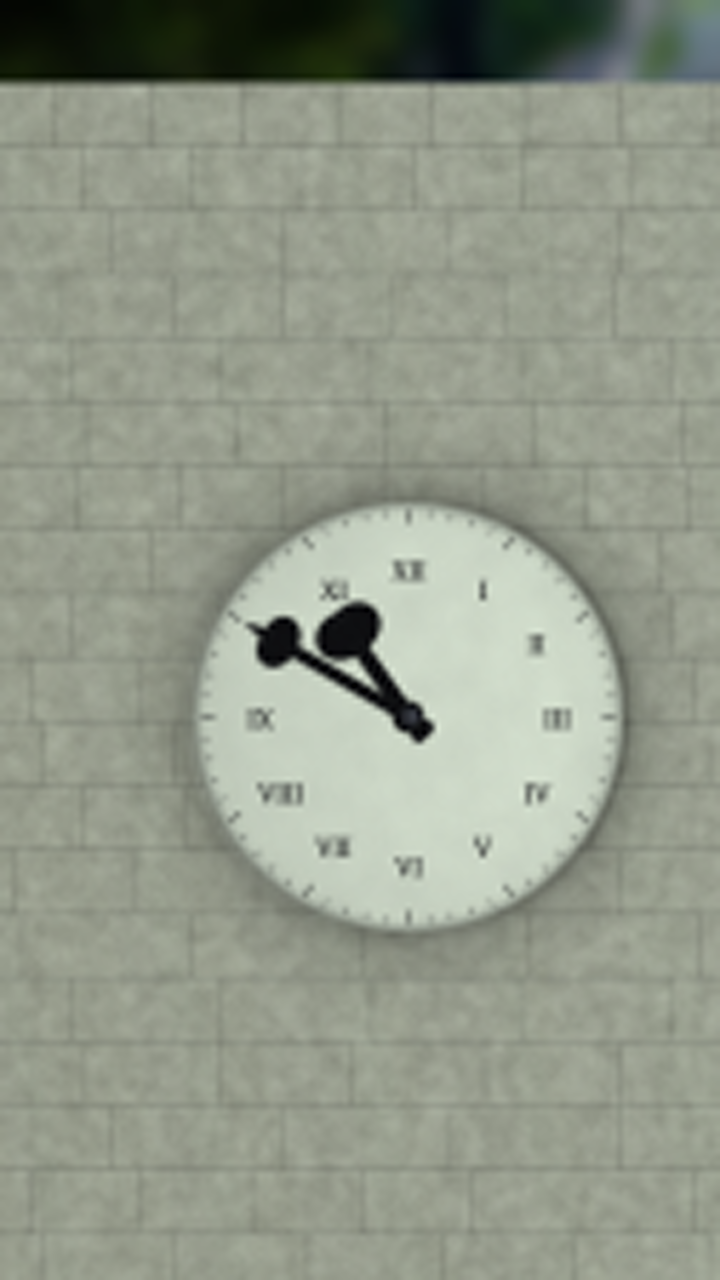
10:50
